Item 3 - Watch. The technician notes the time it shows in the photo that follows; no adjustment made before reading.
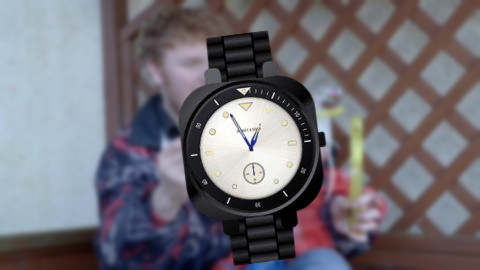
12:56
